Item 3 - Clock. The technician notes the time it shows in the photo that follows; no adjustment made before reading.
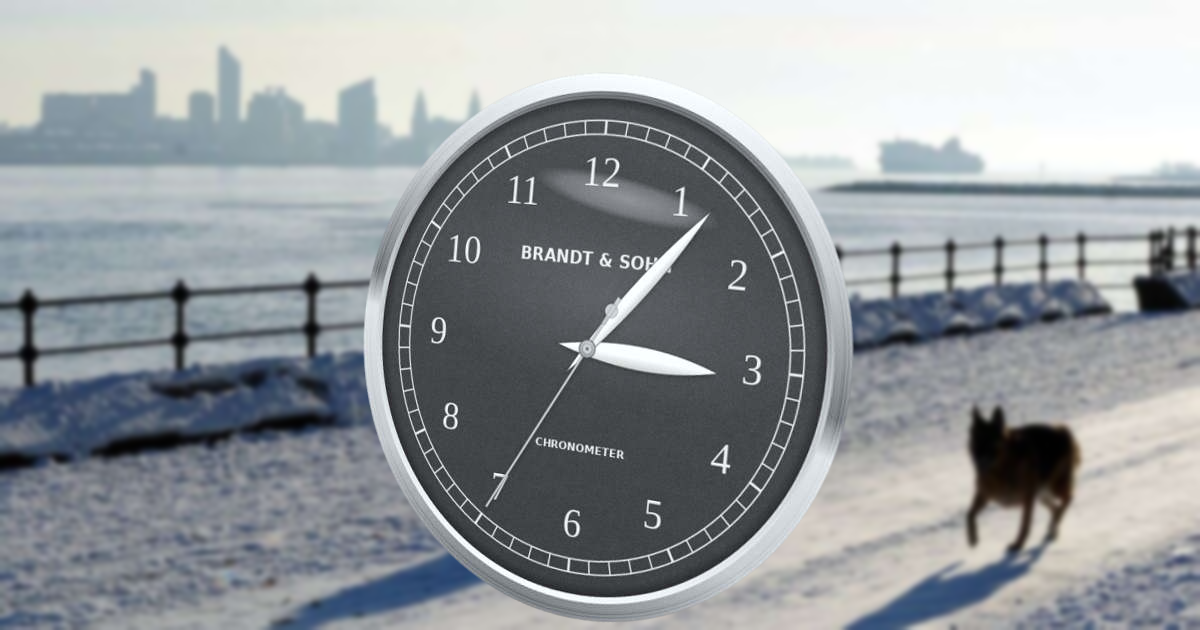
3:06:35
